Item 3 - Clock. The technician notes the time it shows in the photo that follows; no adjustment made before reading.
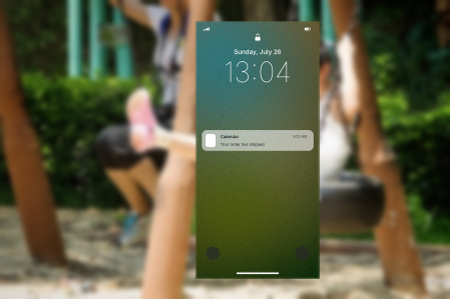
13:04
